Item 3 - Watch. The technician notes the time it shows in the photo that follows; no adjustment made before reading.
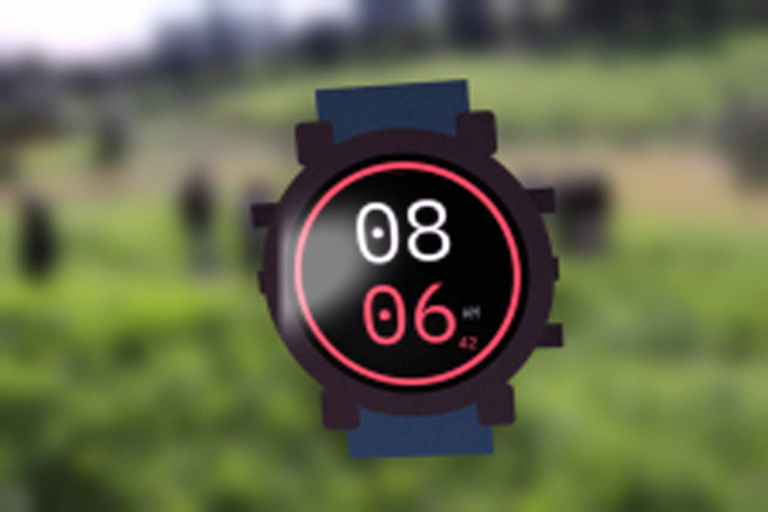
8:06
